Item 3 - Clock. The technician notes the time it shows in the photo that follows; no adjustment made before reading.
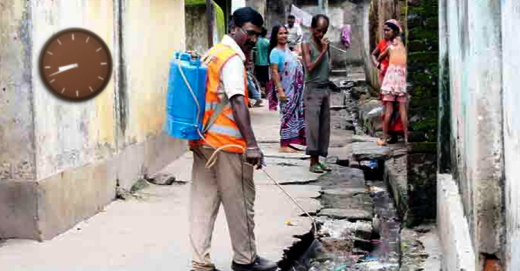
8:42
